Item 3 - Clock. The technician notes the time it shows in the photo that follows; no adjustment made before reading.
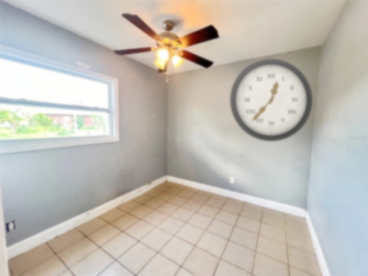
12:37
